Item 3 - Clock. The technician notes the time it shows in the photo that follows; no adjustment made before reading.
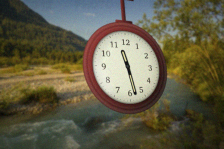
11:28
